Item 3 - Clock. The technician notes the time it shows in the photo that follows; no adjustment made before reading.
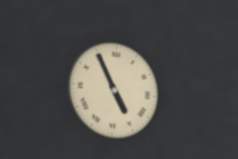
4:55
